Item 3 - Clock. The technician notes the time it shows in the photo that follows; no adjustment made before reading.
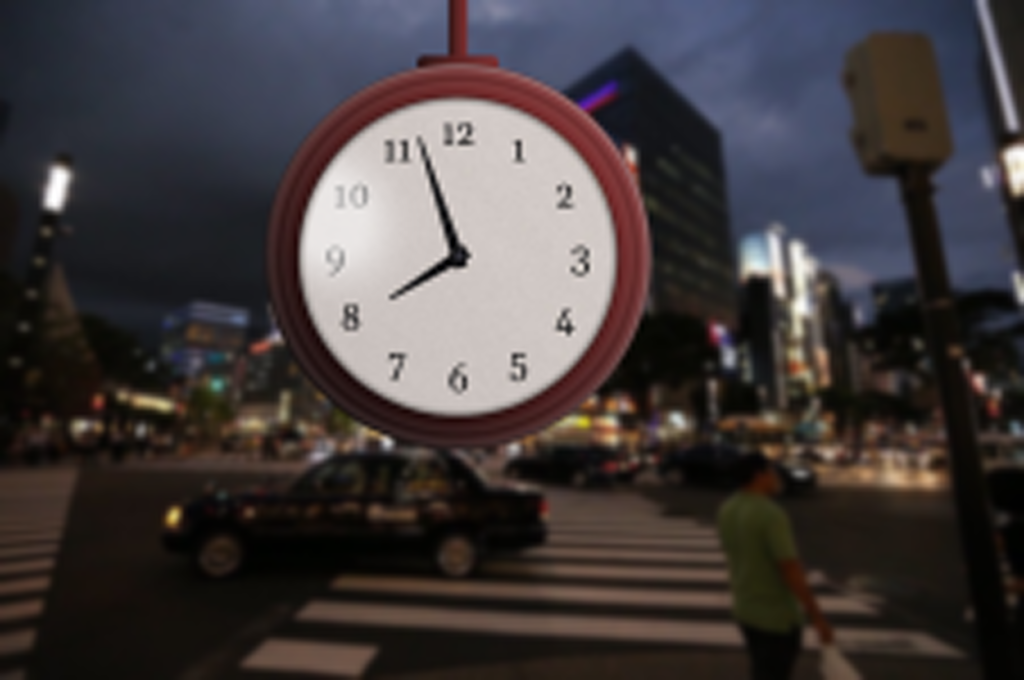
7:57
